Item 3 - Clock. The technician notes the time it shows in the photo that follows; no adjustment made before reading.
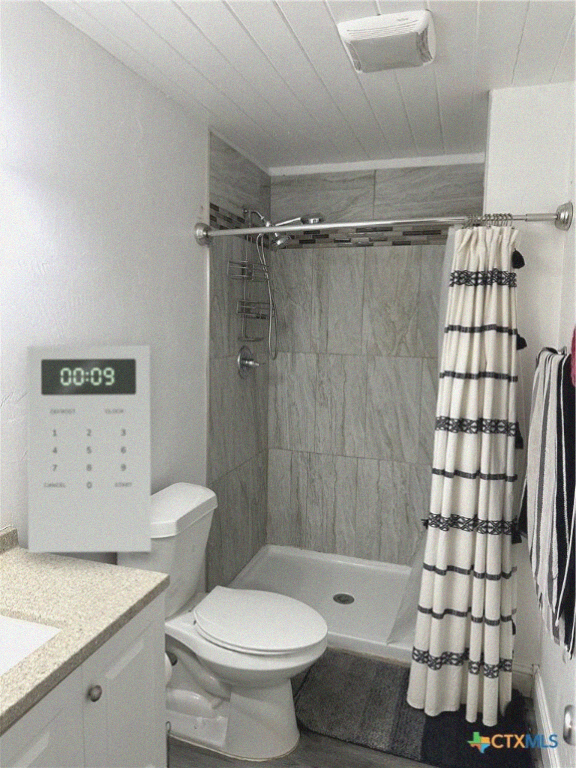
0:09
